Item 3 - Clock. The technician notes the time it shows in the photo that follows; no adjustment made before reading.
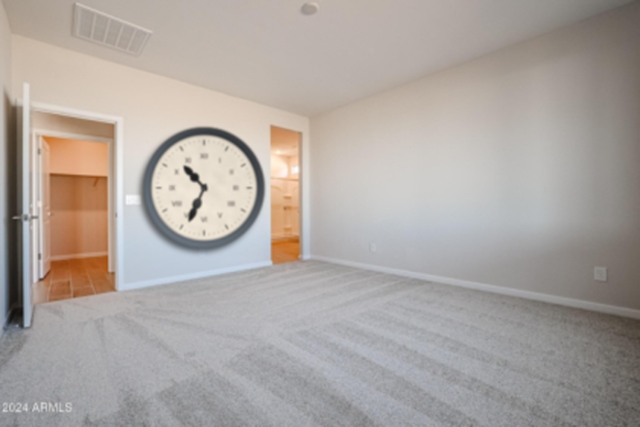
10:34
